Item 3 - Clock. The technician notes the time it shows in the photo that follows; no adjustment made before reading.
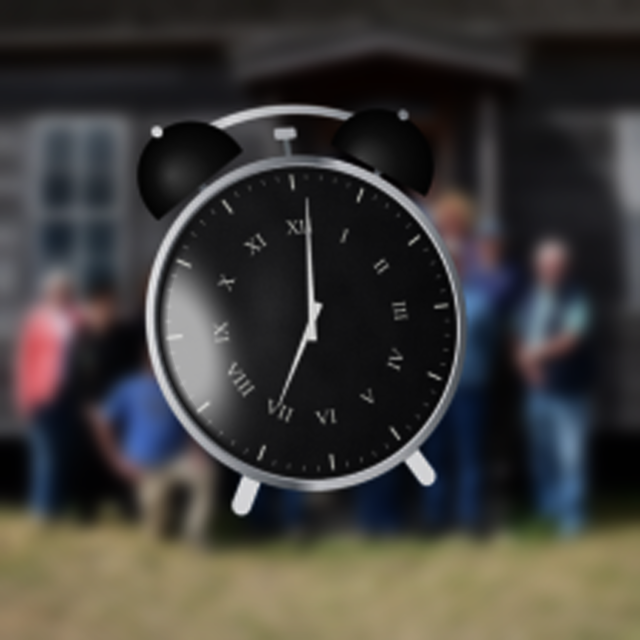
7:01
